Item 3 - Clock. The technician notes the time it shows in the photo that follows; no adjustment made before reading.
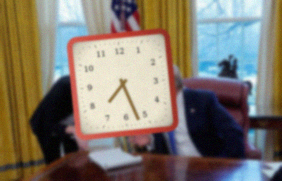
7:27
